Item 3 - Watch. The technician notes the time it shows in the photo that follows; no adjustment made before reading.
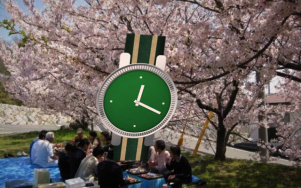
12:19
